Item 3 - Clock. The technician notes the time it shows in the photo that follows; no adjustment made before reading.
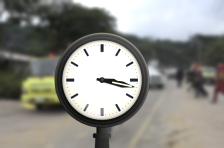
3:17
